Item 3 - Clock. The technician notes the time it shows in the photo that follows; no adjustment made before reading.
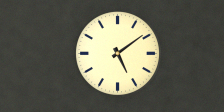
5:09
